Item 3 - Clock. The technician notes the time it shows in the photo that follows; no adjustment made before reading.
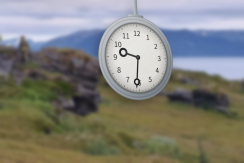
9:31
